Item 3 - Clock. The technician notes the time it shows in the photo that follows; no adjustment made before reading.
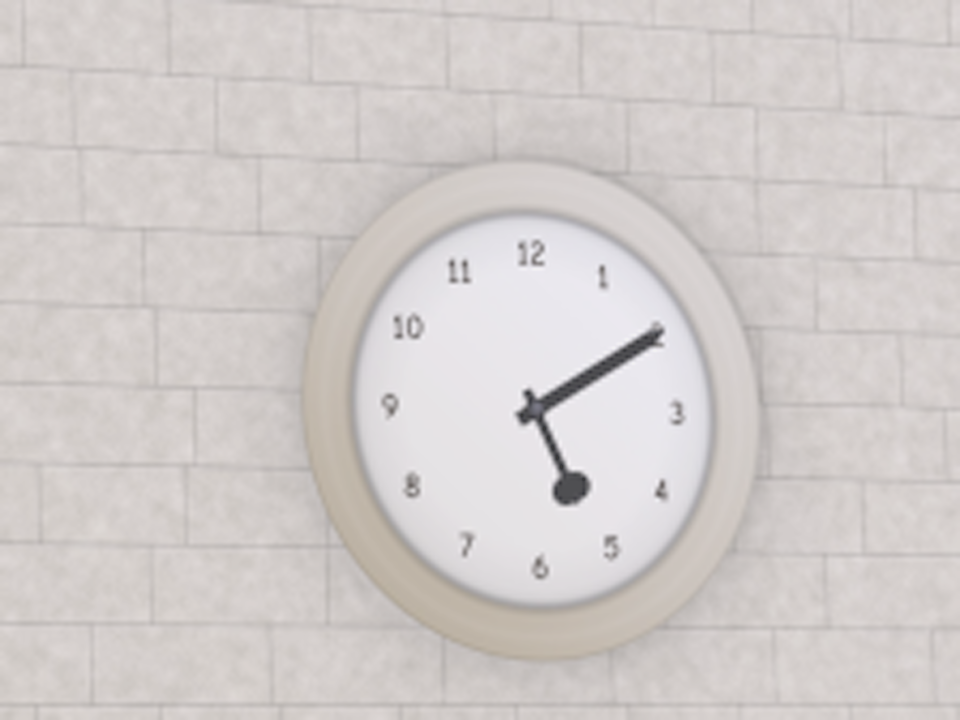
5:10
